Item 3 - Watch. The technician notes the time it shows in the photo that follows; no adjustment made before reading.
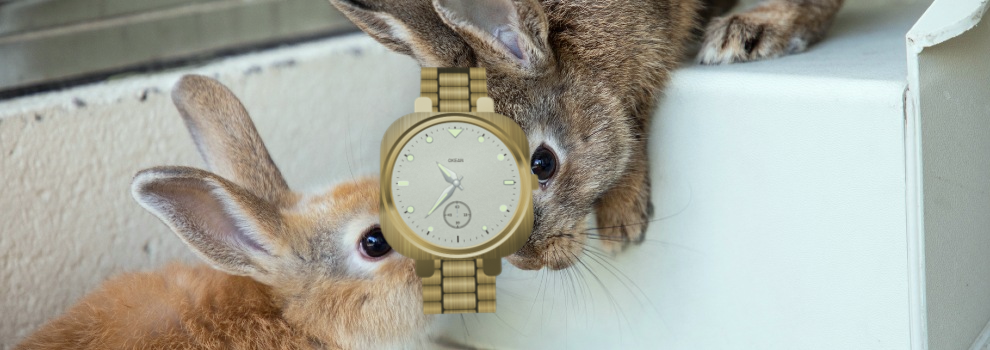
10:37
